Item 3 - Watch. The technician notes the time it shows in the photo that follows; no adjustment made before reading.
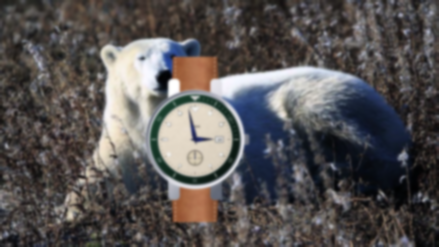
2:58
